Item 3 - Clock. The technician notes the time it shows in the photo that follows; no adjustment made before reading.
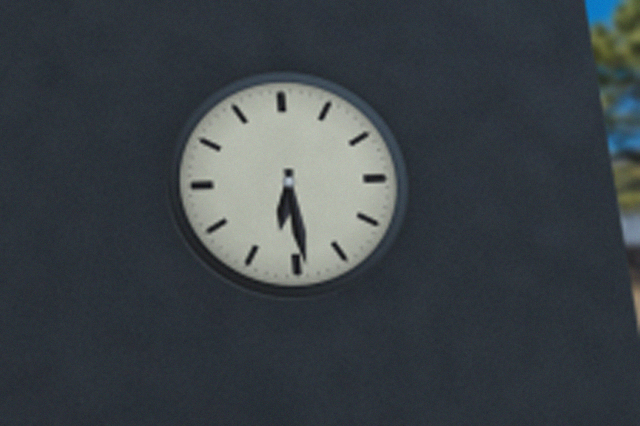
6:29
